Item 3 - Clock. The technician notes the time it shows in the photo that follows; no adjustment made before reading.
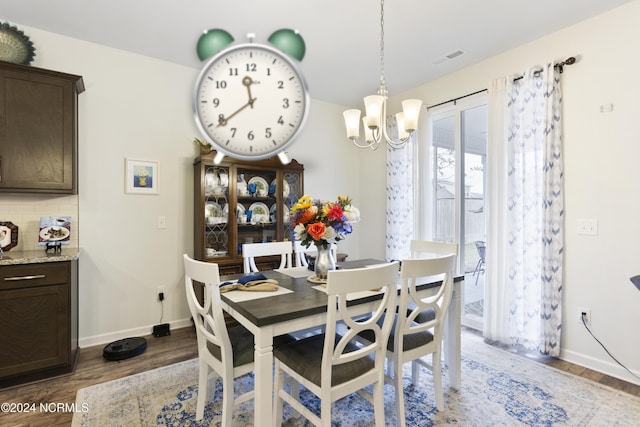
11:39
